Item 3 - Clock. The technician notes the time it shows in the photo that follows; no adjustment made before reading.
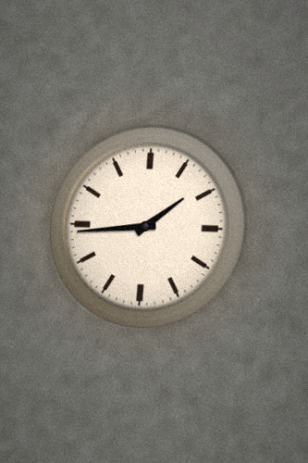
1:44
